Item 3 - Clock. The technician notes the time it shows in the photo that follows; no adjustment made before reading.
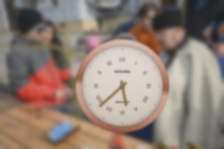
5:38
